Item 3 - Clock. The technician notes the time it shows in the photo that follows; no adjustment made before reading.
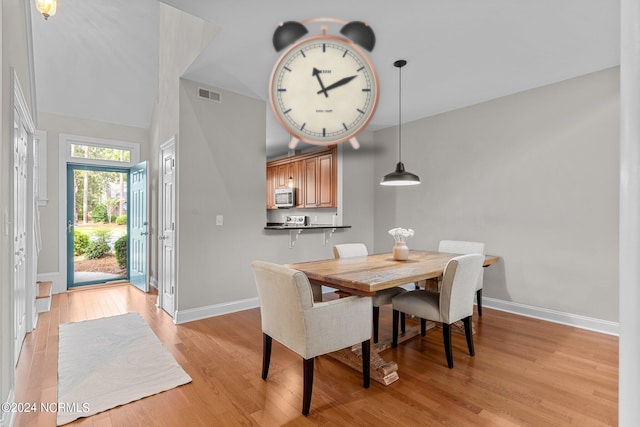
11:11
